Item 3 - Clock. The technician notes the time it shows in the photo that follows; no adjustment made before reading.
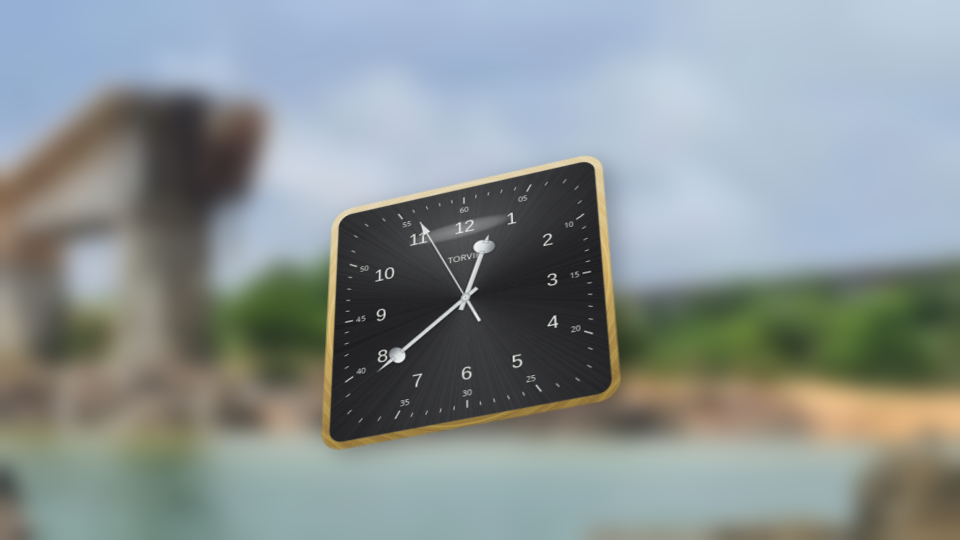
12:38:56
